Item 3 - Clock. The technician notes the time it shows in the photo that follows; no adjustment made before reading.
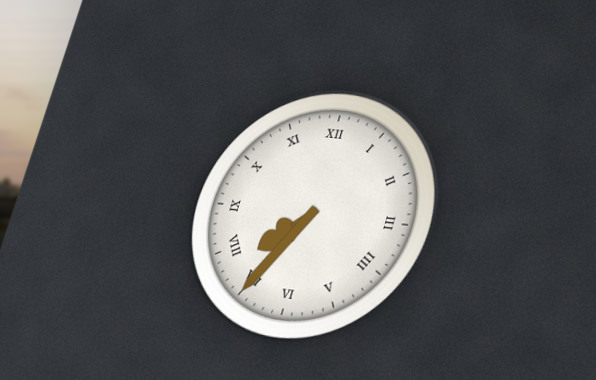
7:35
